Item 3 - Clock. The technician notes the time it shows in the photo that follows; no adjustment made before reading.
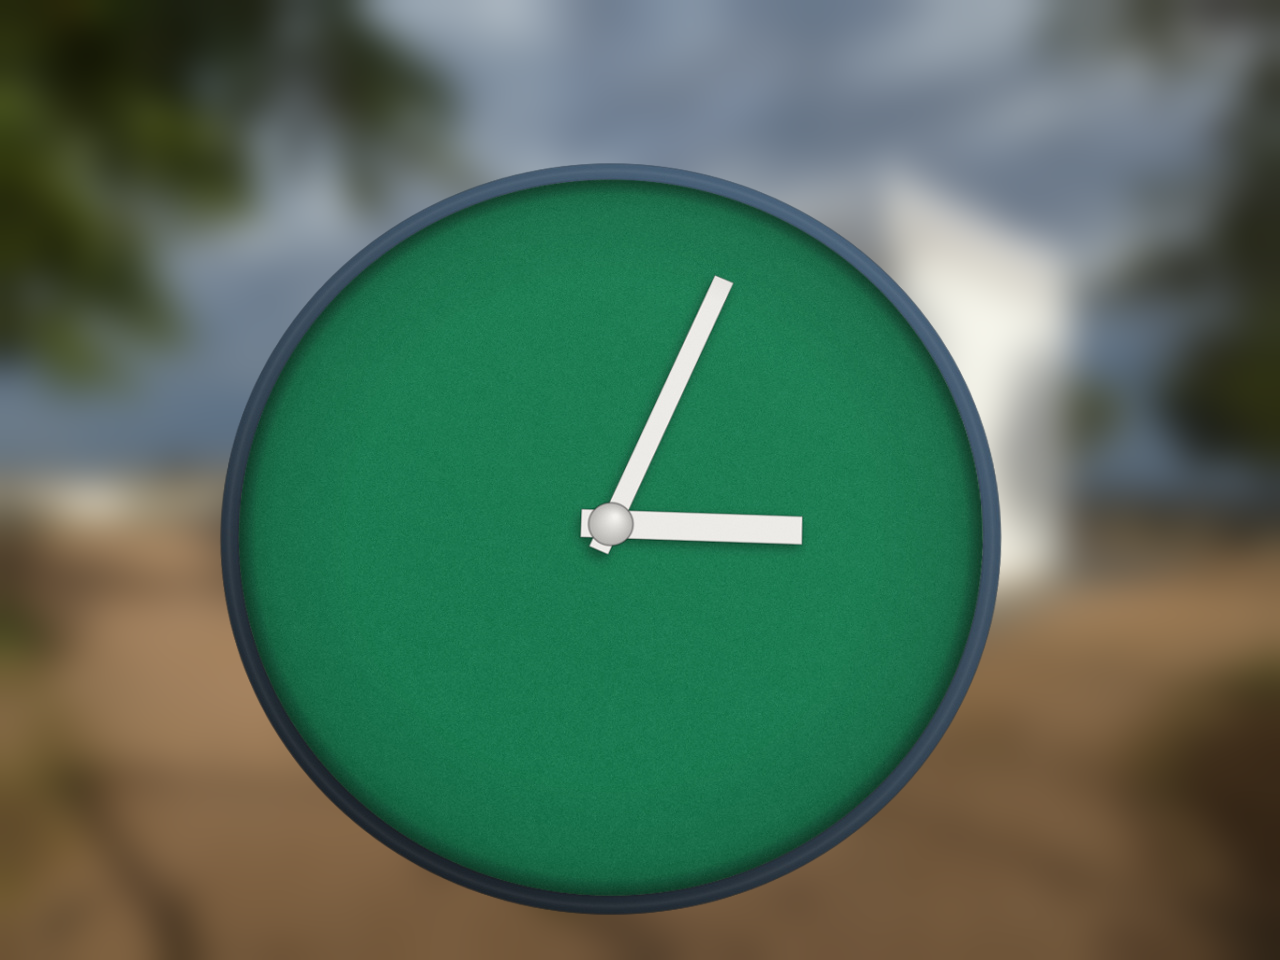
3:04
